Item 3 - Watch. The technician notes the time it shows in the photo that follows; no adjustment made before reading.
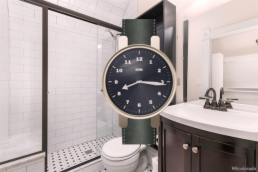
8:16
